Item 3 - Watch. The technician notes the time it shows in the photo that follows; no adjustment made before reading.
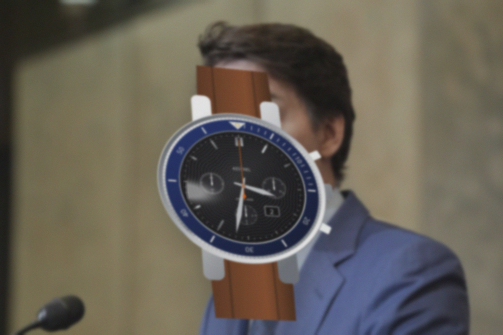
3:32
